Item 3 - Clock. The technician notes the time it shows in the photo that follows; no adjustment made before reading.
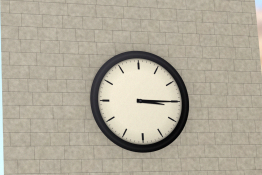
3:15
